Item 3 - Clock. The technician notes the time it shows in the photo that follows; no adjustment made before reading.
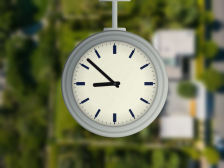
8:52
